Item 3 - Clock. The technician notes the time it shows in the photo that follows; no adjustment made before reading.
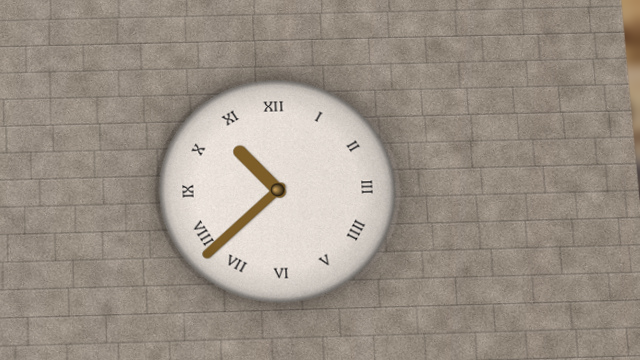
10:38
